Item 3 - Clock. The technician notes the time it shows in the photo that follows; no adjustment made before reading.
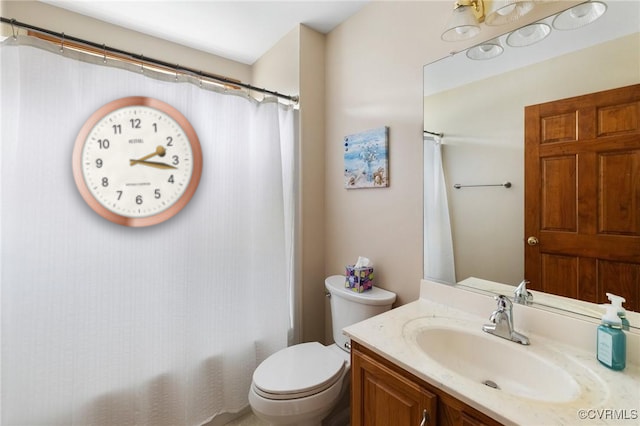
2:17
